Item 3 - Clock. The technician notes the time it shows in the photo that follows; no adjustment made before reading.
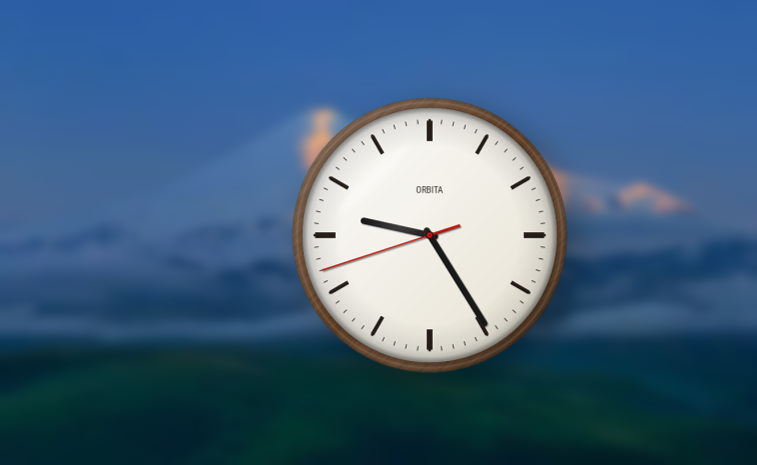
9:24:42
